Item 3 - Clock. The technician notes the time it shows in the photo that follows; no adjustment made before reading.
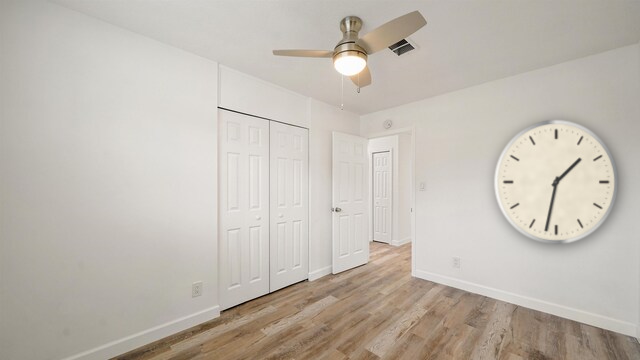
1:32
